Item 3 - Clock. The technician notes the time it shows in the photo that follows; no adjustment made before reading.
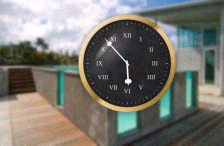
5:53
